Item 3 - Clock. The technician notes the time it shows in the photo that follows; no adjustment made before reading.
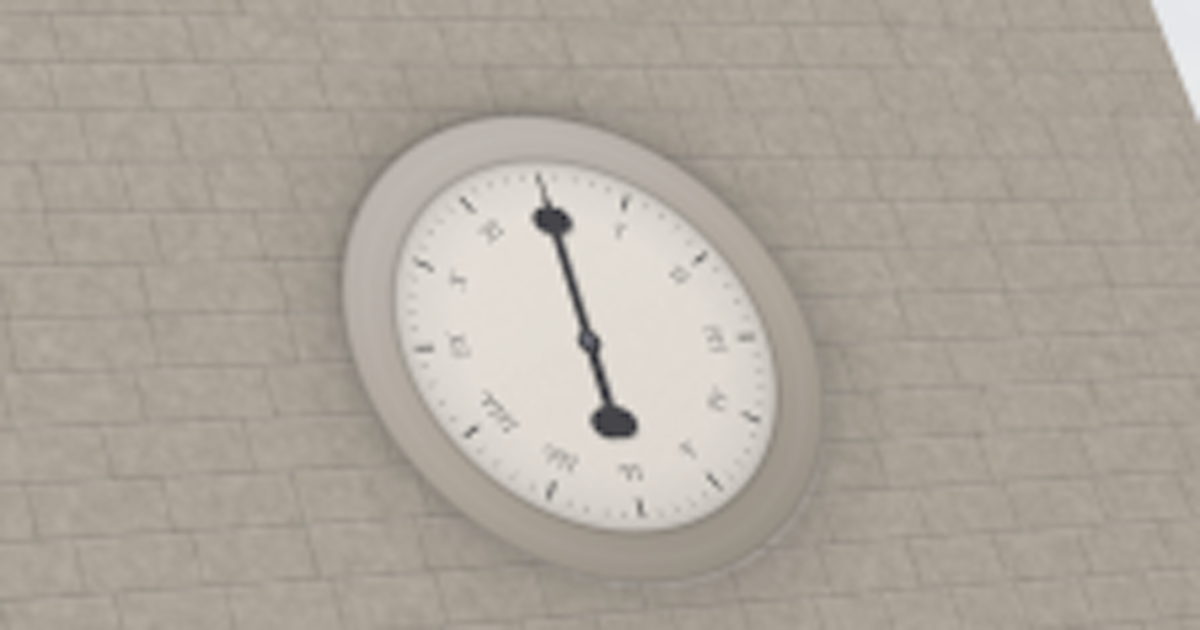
6:00
